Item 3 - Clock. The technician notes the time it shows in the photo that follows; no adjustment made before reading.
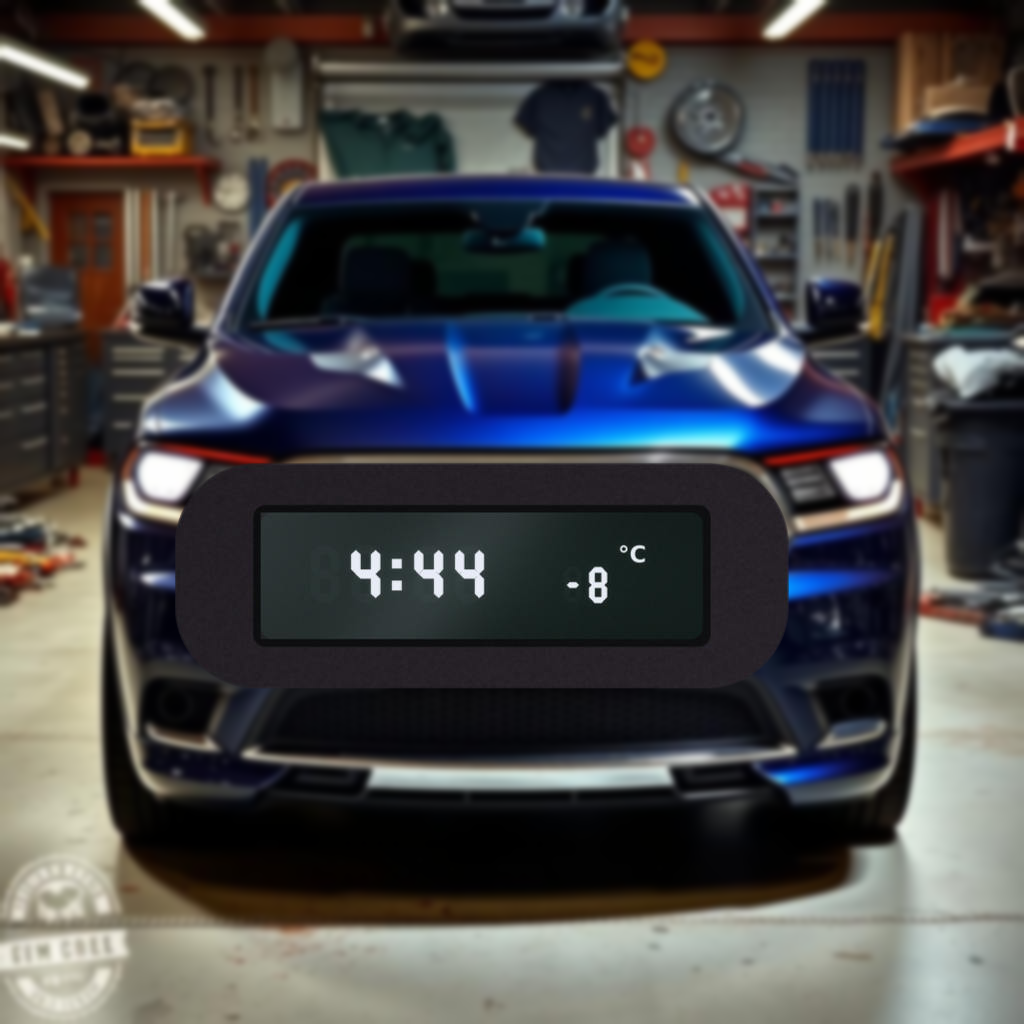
4:44
